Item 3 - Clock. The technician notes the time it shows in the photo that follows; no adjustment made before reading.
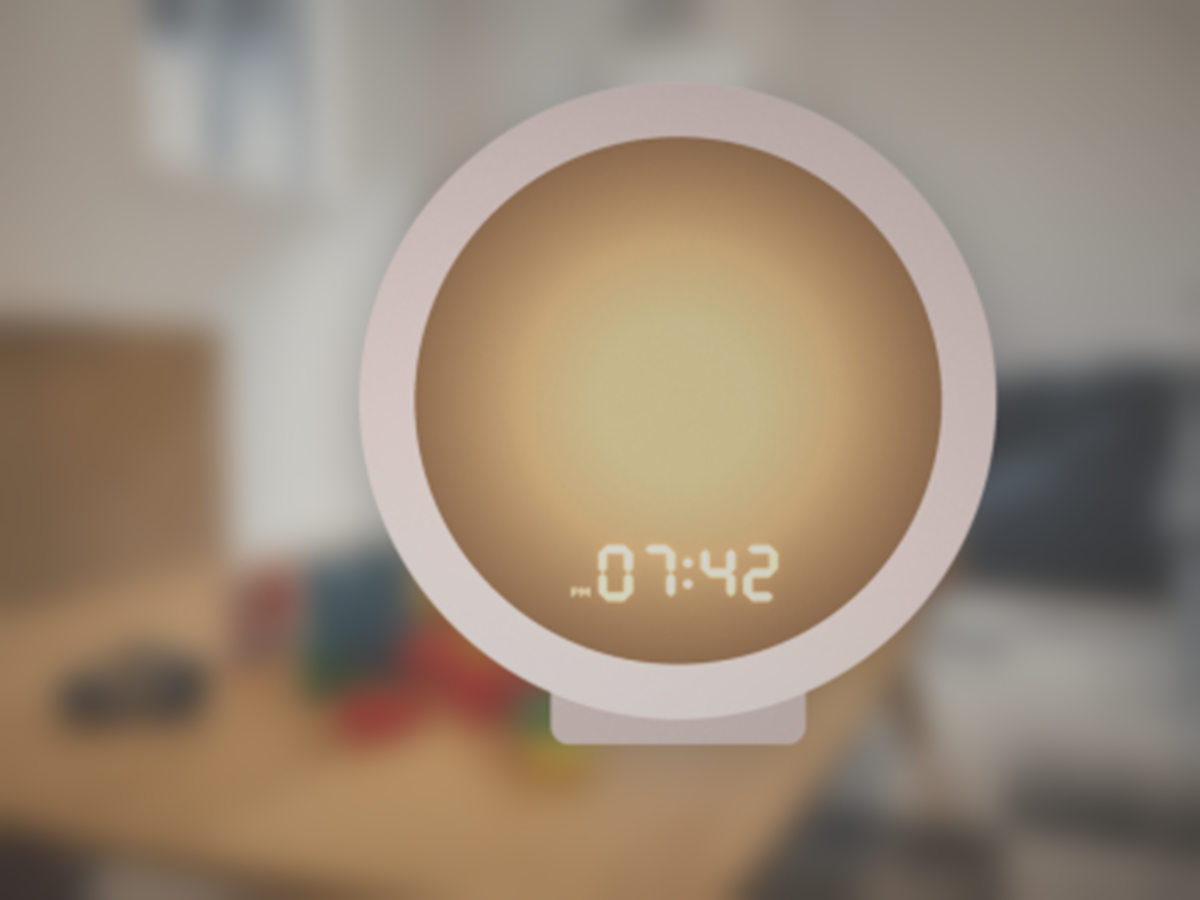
7:42
